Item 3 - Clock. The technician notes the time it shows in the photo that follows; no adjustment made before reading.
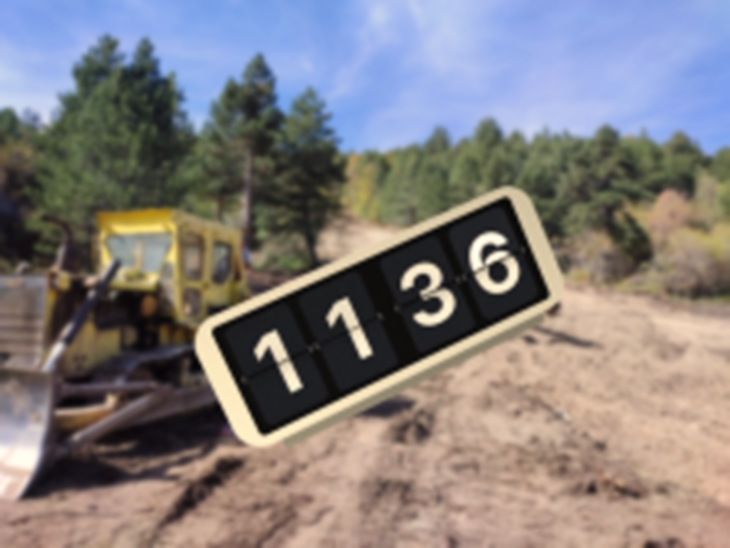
11:36
